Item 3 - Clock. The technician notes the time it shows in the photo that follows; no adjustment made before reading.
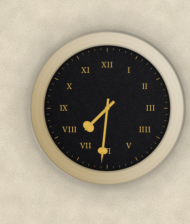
7:31
